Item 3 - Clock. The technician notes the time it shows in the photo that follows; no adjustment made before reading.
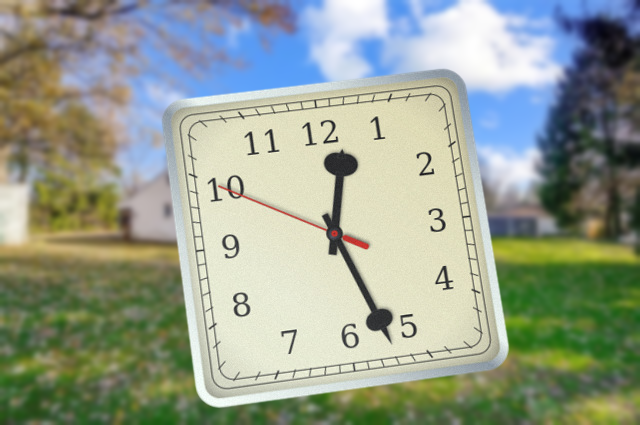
12:26:50
